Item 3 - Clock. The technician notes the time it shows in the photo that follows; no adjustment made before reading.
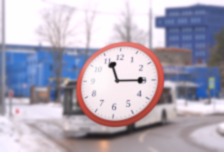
11:15
